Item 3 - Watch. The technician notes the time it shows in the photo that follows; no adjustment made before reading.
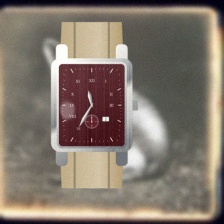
11:35
